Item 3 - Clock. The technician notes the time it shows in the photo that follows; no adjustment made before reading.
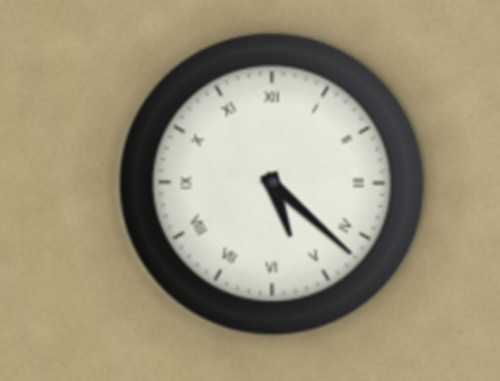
5:22
